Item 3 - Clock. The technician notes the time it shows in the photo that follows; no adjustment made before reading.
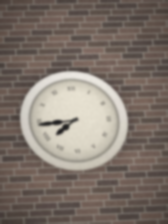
7:44
